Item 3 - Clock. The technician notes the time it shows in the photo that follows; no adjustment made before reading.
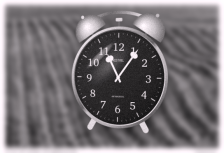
11:06
